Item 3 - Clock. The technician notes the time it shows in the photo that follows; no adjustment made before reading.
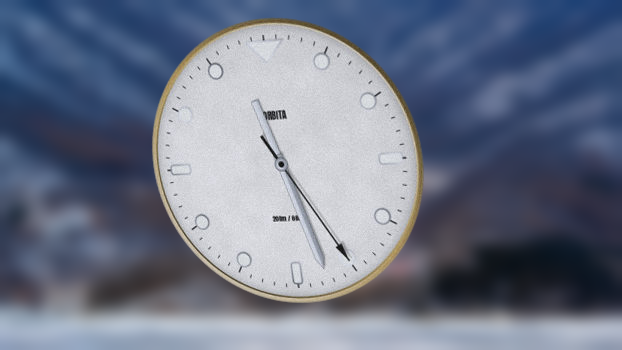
11:27:25
